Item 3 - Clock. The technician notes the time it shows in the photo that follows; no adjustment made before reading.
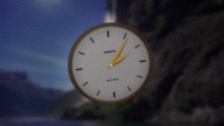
2:06
